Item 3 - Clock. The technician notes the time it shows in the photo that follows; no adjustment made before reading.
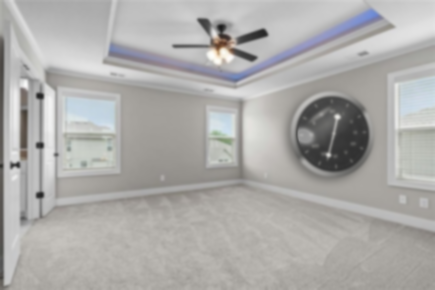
12:33
